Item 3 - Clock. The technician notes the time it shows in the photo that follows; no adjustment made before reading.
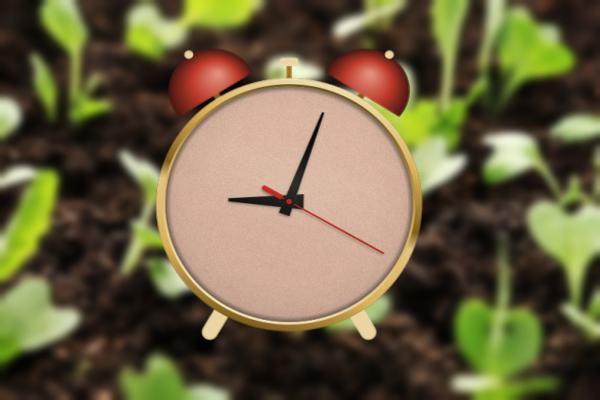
9:03:20
